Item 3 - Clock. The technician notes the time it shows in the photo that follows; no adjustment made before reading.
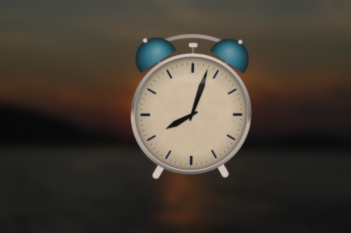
8:03
